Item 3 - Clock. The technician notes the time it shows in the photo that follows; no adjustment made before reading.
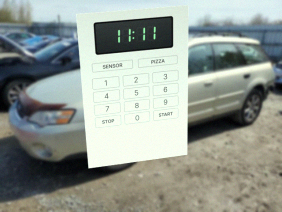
11:11
